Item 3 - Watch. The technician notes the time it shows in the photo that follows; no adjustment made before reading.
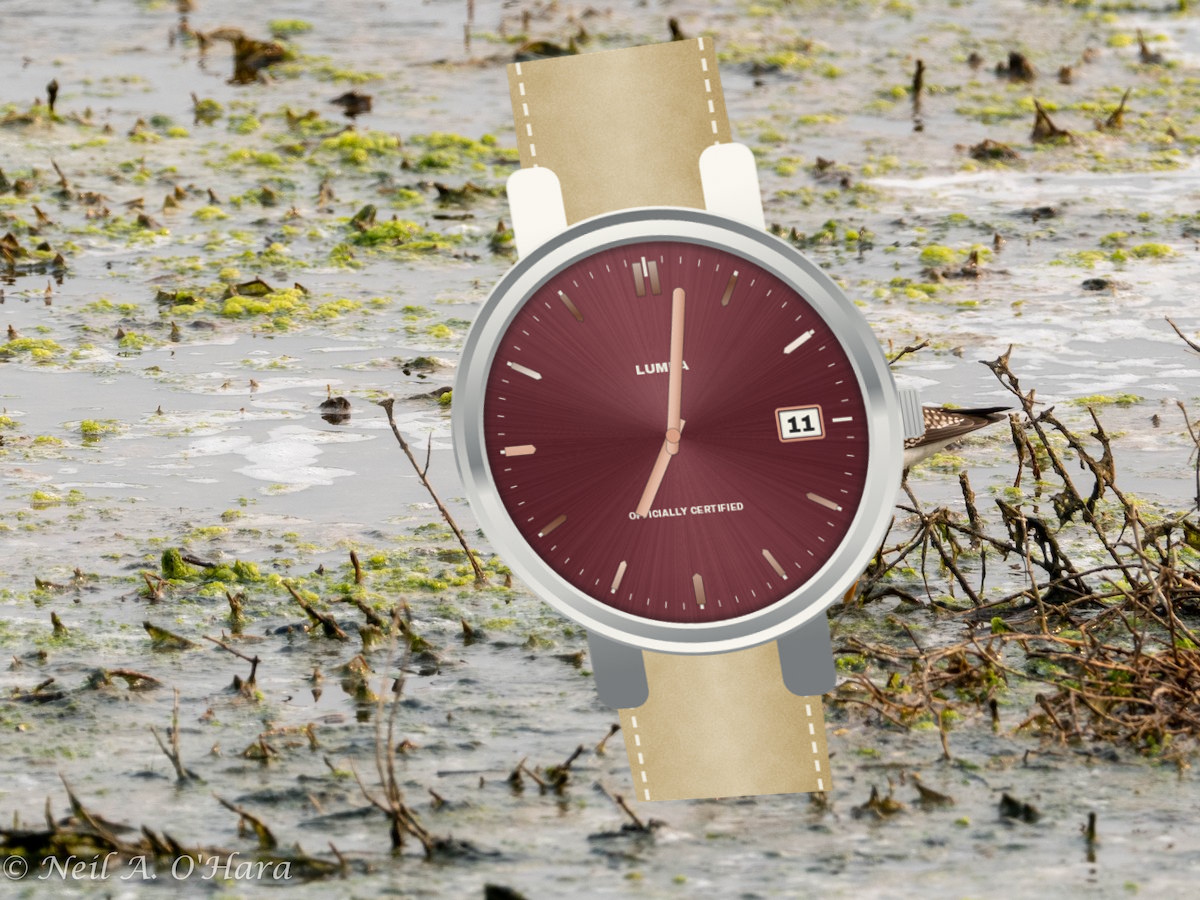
7:02
